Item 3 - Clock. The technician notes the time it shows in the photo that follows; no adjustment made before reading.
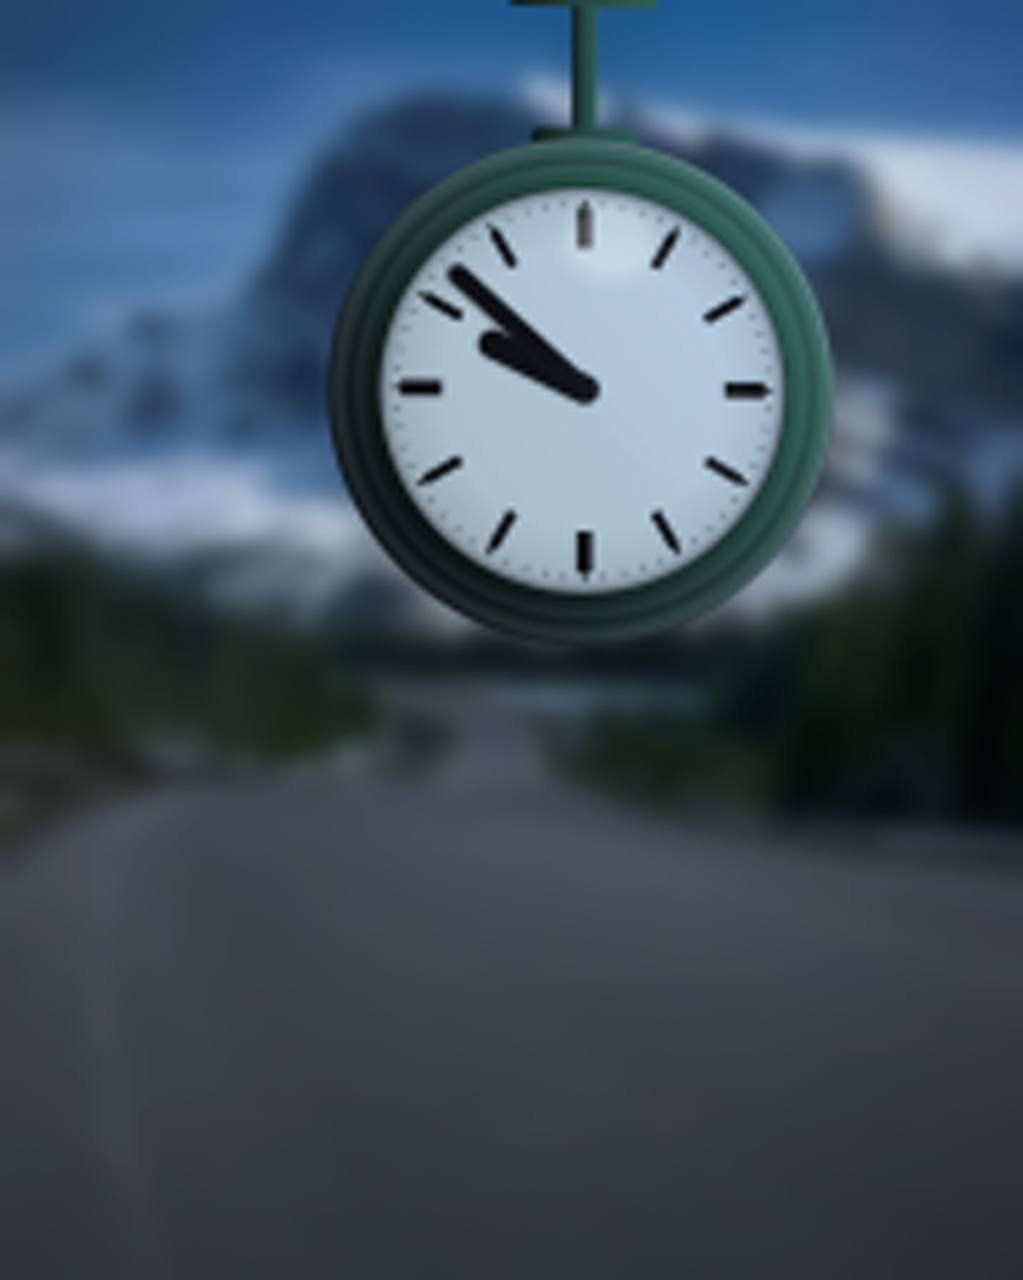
9:52
